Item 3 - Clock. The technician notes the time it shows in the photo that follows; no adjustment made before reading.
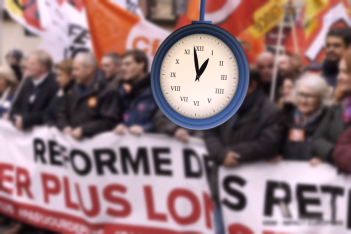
12:58
